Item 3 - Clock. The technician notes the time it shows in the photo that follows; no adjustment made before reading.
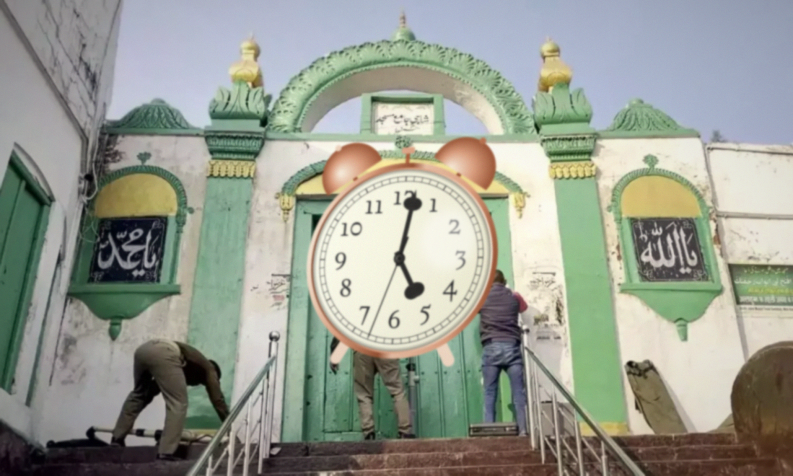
5:01:33
